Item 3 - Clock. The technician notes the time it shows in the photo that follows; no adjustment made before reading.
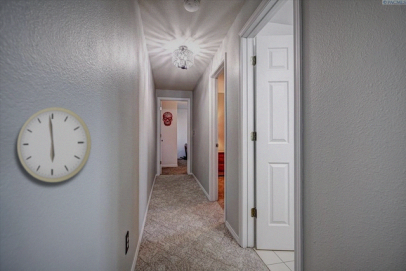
5:59
